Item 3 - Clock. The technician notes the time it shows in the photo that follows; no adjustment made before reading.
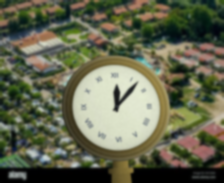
12:07
